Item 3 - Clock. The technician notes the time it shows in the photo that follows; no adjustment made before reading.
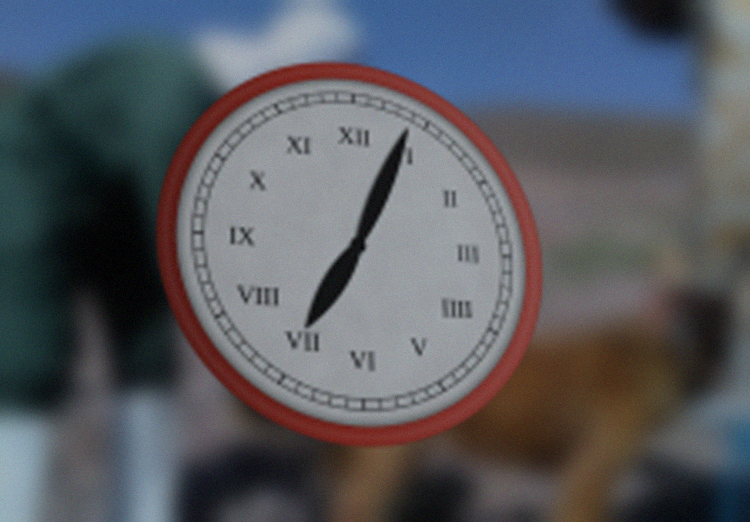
7:04
